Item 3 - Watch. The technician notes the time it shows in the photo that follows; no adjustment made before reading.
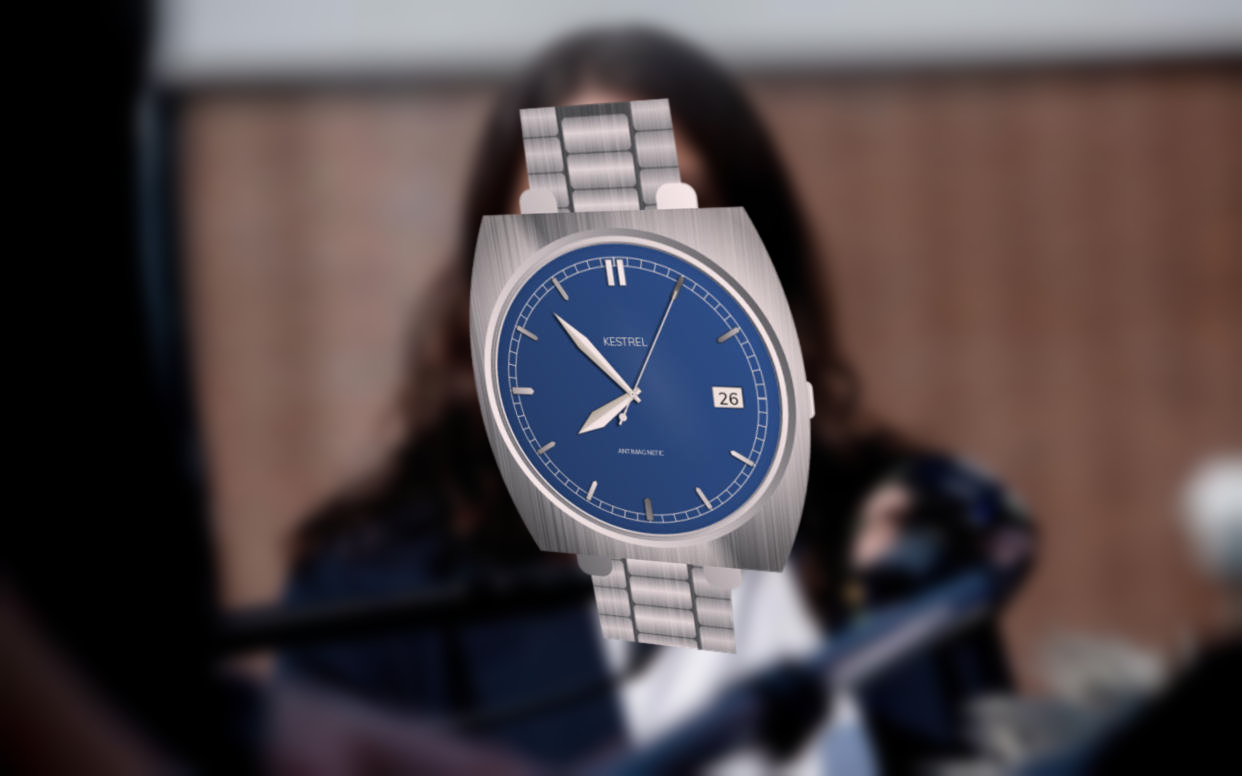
7:53:05
